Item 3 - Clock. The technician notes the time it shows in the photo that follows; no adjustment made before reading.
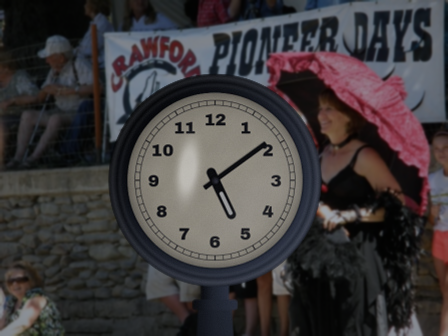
5:09
